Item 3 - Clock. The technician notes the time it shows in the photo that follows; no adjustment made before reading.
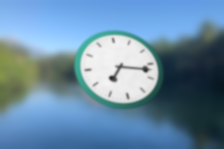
7:17
